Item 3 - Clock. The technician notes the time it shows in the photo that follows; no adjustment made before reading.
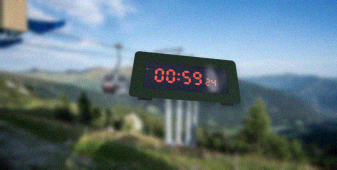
0:59:24
